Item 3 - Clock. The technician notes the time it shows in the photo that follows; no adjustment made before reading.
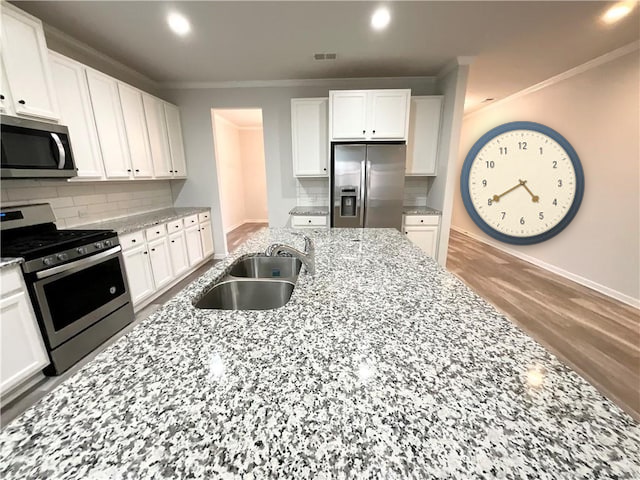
4:40
